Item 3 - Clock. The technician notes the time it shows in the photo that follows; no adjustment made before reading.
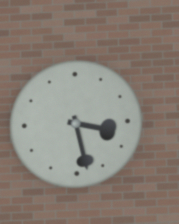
3:28
